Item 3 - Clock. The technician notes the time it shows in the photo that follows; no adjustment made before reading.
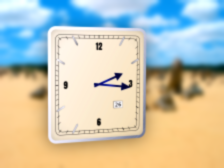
2:16
